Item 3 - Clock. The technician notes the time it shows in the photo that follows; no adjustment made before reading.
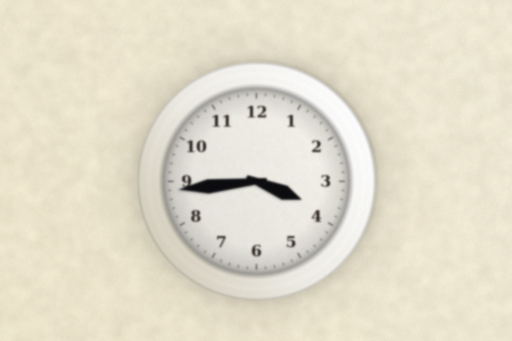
3:44
